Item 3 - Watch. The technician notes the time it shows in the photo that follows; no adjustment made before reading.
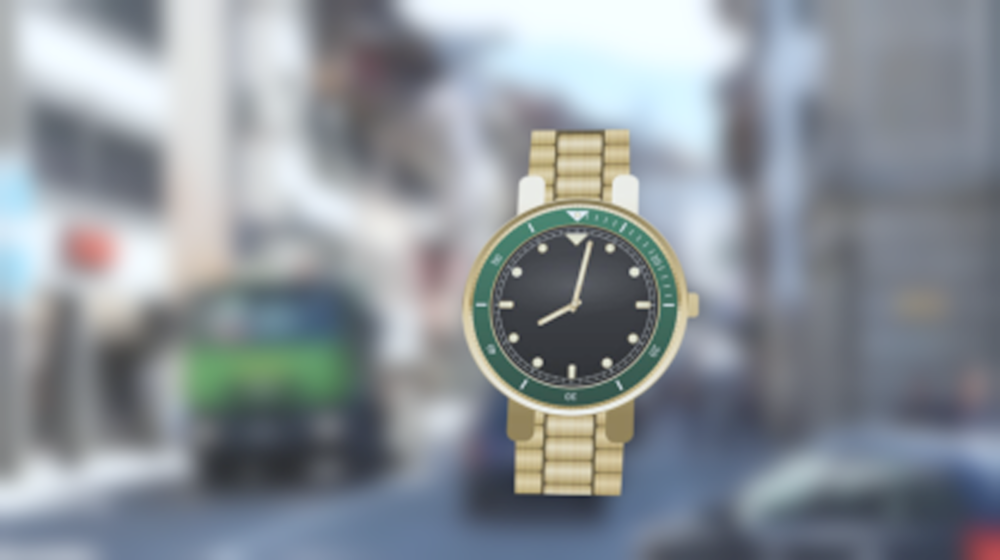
8:02
